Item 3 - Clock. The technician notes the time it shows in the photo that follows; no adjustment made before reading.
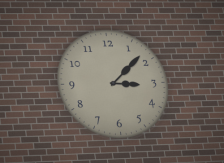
3:08
